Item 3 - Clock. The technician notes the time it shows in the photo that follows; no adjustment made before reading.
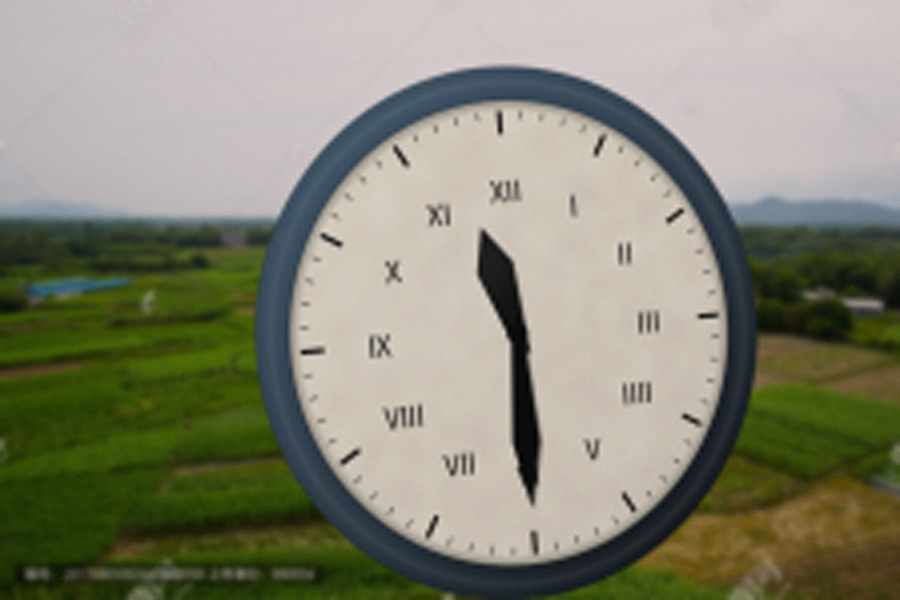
11:30
